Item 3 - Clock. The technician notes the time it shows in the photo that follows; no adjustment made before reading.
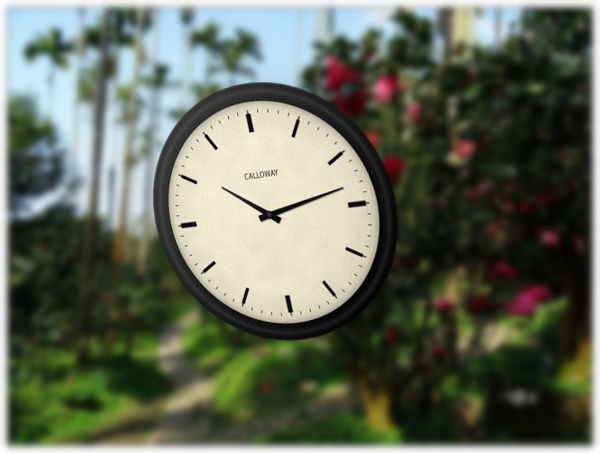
10:13
